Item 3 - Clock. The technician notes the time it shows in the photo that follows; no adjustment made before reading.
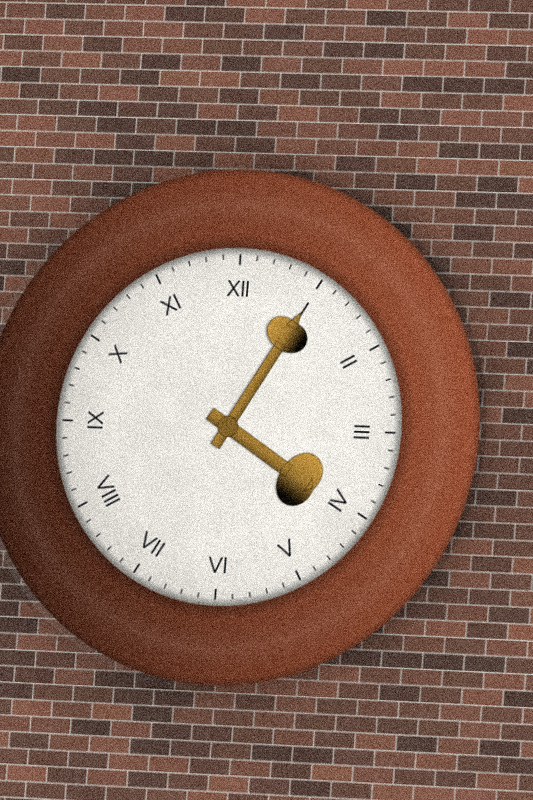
4:05
